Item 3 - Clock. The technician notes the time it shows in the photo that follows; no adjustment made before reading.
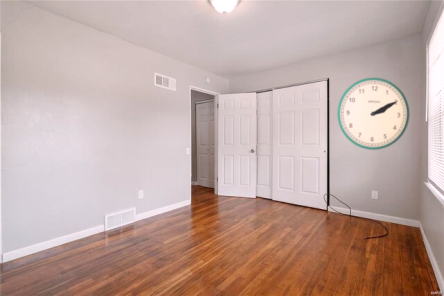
2:10
